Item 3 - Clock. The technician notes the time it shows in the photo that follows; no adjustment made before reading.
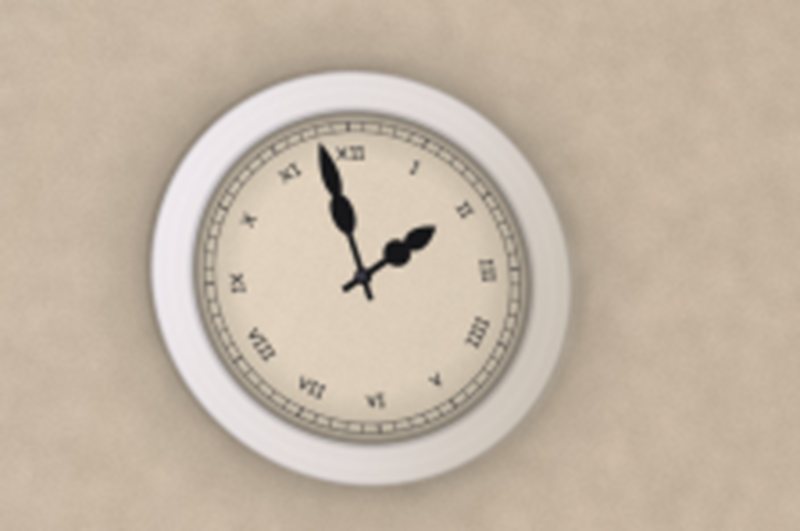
1:58
